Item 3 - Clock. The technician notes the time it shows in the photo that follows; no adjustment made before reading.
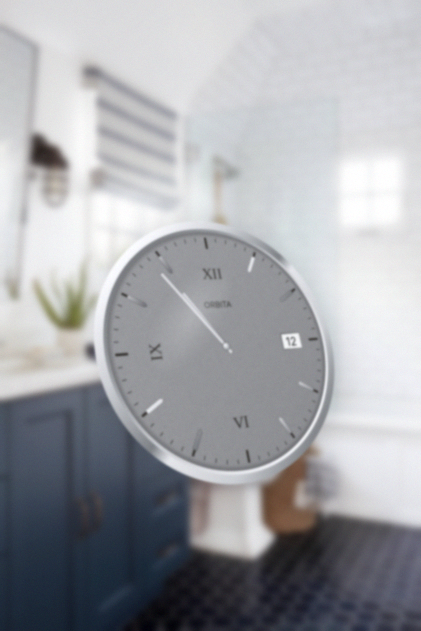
10:54
